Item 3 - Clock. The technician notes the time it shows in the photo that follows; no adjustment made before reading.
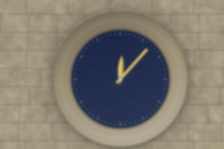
12:07
